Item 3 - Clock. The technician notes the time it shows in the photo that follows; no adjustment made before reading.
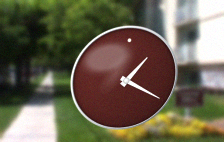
1:20
